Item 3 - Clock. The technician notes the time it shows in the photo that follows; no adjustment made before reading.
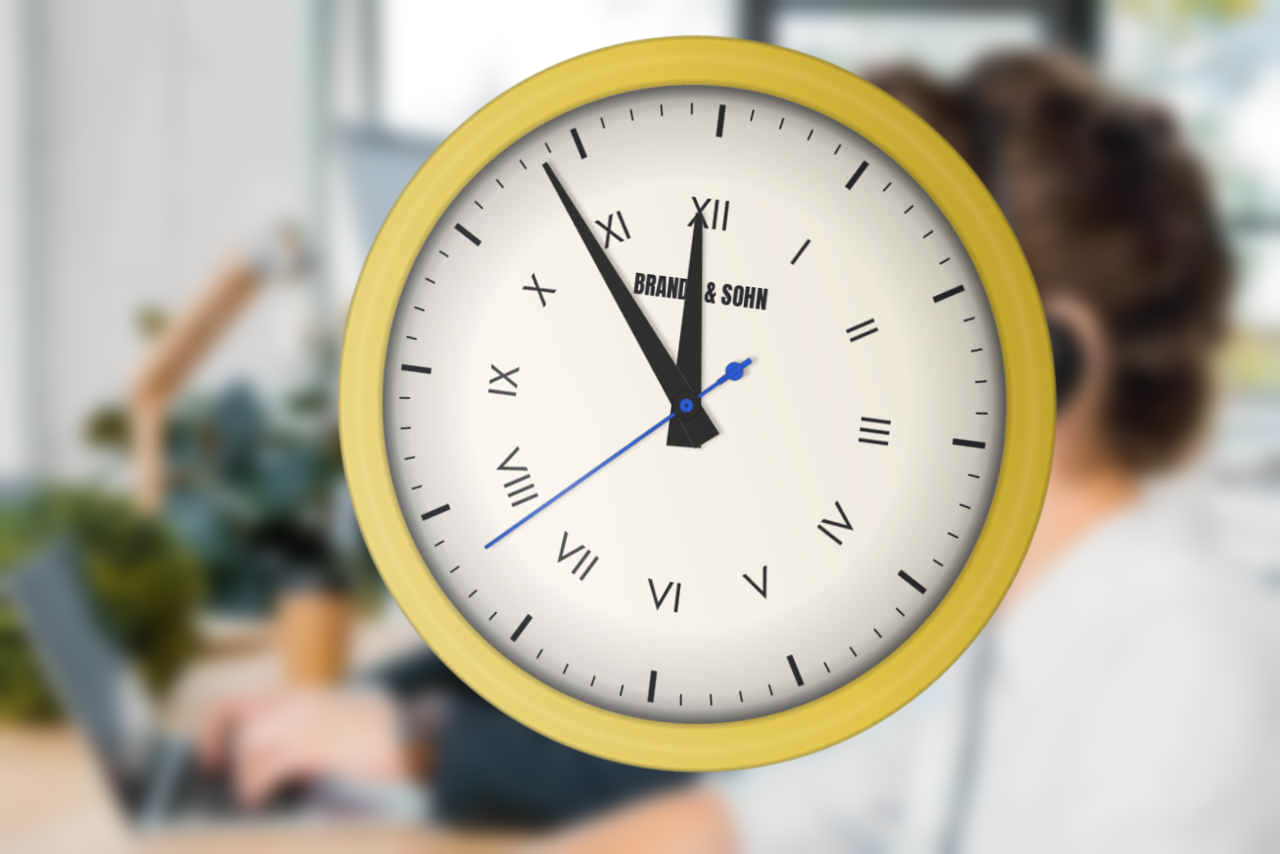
11:53:38
